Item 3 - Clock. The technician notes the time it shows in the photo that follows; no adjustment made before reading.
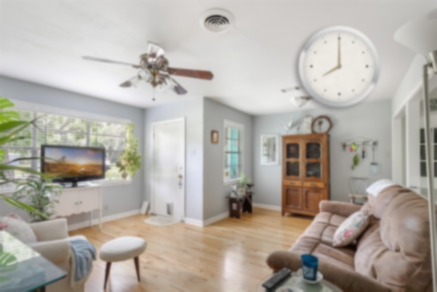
8:00
